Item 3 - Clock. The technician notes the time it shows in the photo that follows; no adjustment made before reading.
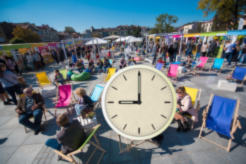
9:00
